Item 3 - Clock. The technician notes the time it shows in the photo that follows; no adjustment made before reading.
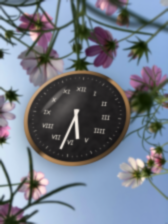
5:32
